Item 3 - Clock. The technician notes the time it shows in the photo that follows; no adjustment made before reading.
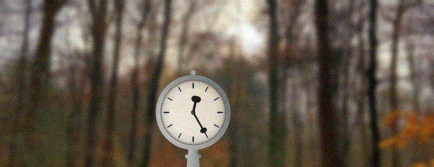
12:25
